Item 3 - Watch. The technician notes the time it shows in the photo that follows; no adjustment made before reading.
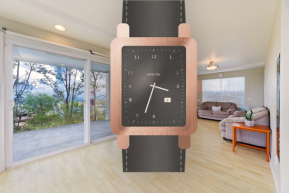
3:33
